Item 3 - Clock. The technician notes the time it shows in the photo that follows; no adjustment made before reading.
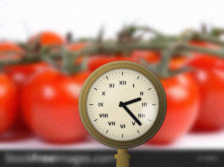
2:23
